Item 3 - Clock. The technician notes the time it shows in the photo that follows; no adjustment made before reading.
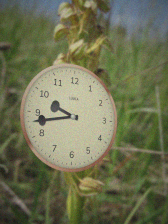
9:43
